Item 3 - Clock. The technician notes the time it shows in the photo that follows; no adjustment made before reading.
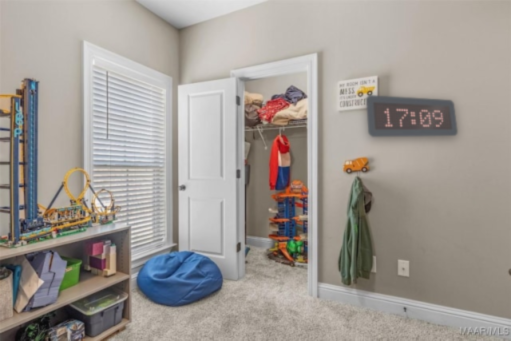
17:09
